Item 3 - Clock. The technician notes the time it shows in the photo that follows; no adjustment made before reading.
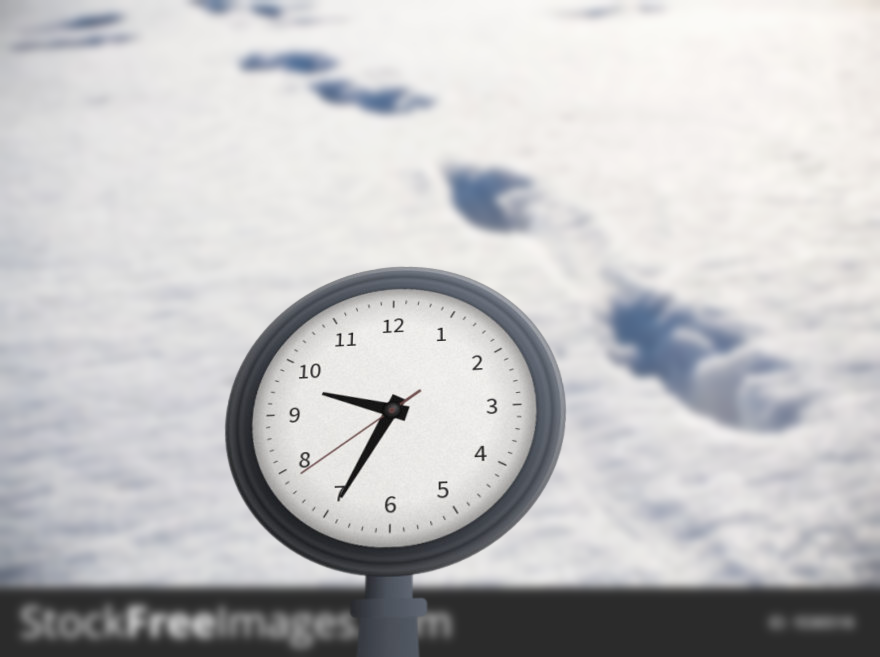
9:34:39
